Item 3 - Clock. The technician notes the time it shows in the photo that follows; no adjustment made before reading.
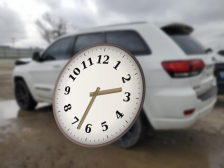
2:33
